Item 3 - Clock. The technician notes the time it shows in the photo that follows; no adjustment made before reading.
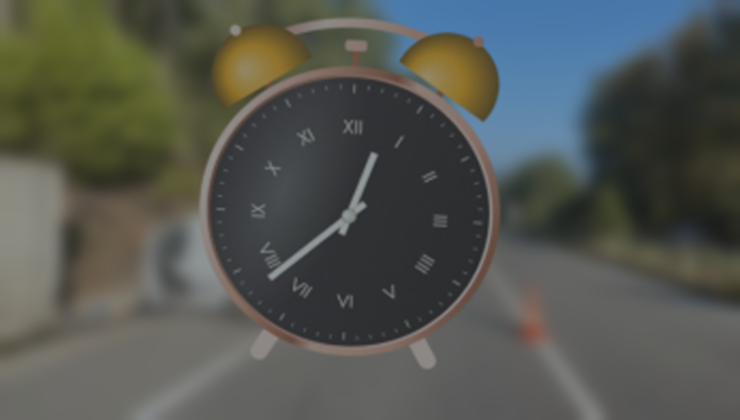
12:38
